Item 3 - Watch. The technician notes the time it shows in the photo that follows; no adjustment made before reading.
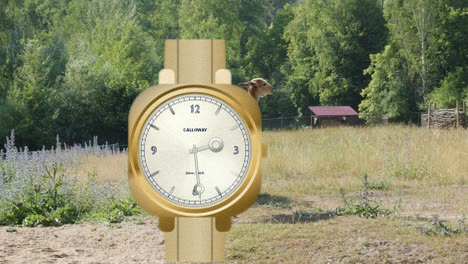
2:29
